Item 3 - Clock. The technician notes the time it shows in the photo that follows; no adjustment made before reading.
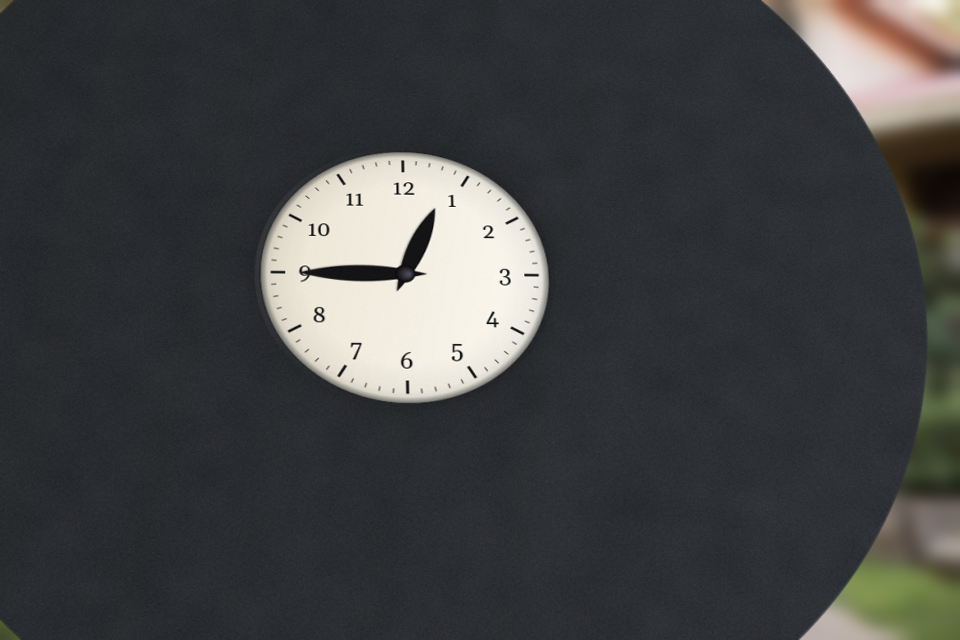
12:45
